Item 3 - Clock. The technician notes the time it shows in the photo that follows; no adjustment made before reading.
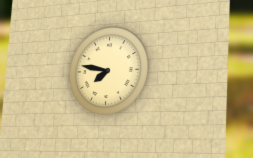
7:47
